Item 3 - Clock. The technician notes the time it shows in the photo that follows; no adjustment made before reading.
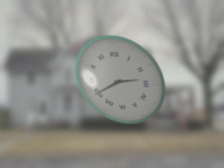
2:40
